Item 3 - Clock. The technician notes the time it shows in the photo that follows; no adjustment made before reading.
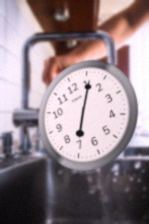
7:06
